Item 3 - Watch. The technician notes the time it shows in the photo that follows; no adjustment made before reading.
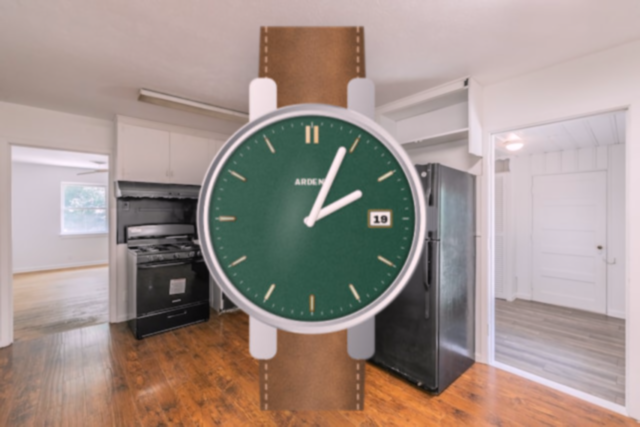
2:04
